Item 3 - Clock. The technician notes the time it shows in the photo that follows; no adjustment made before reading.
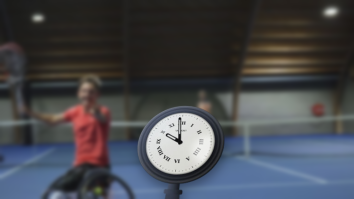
9:59
